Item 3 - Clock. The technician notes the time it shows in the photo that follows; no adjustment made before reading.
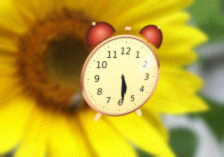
5:29
